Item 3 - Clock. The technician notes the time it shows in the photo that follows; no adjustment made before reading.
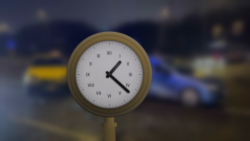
1:22
